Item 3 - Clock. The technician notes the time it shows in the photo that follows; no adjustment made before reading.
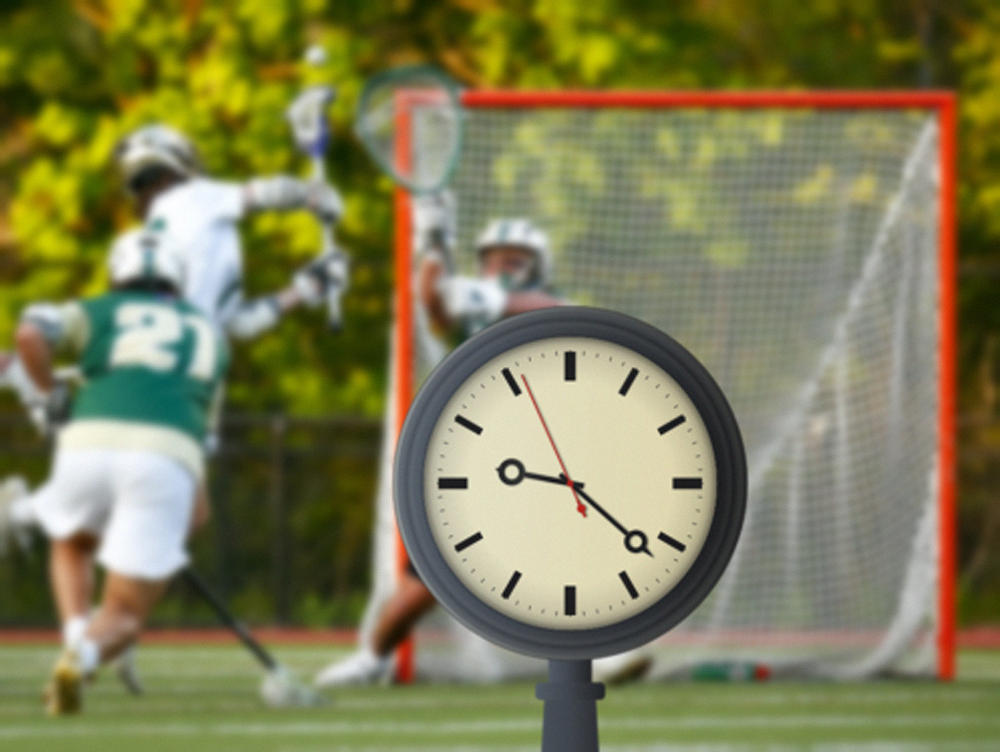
9:21:56
